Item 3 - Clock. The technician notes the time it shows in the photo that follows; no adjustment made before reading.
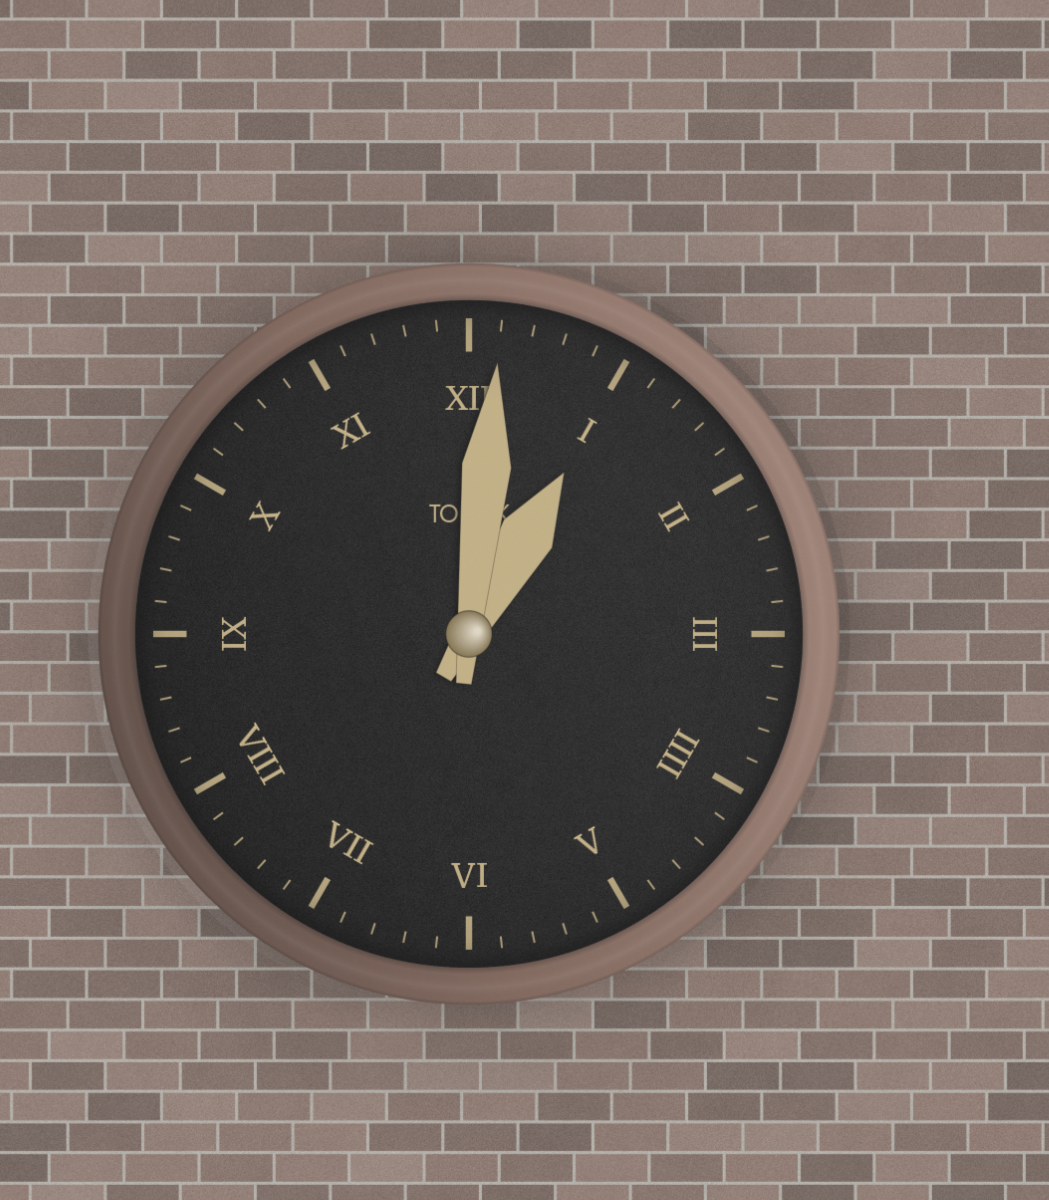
1:01
